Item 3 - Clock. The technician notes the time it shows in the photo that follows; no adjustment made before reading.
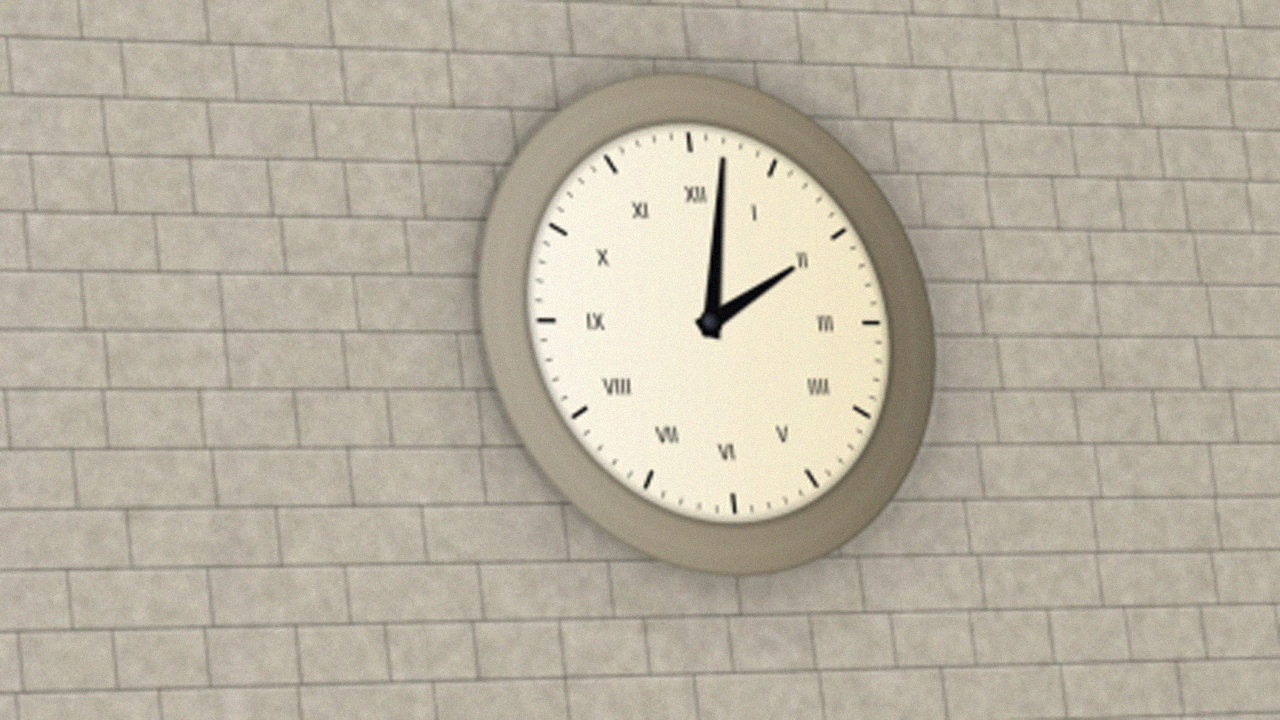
2:02
